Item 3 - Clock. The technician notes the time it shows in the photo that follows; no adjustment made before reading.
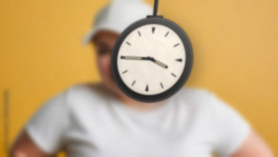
3:45
